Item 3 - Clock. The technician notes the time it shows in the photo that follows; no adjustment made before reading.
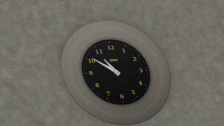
10:51
